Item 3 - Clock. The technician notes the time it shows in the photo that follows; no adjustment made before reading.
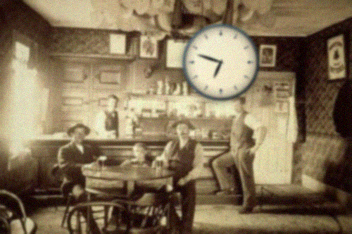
6:48
